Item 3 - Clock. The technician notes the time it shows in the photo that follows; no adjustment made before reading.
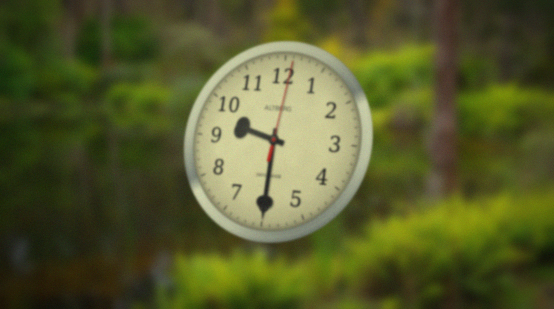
9:30:01
